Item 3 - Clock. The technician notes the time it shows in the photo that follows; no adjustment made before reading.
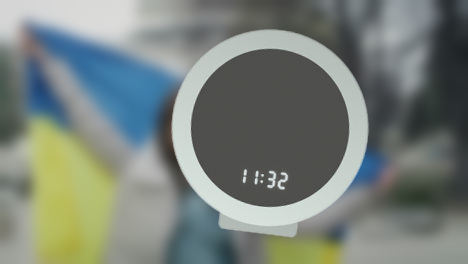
11:32
